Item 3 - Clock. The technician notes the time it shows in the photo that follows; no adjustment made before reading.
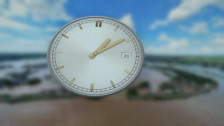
1:09
